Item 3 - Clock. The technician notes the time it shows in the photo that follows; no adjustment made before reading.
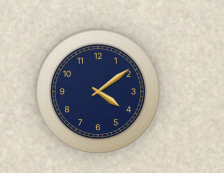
4:09
